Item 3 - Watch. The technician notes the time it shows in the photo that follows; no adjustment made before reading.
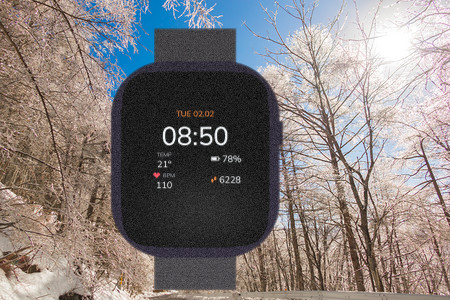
8:50
